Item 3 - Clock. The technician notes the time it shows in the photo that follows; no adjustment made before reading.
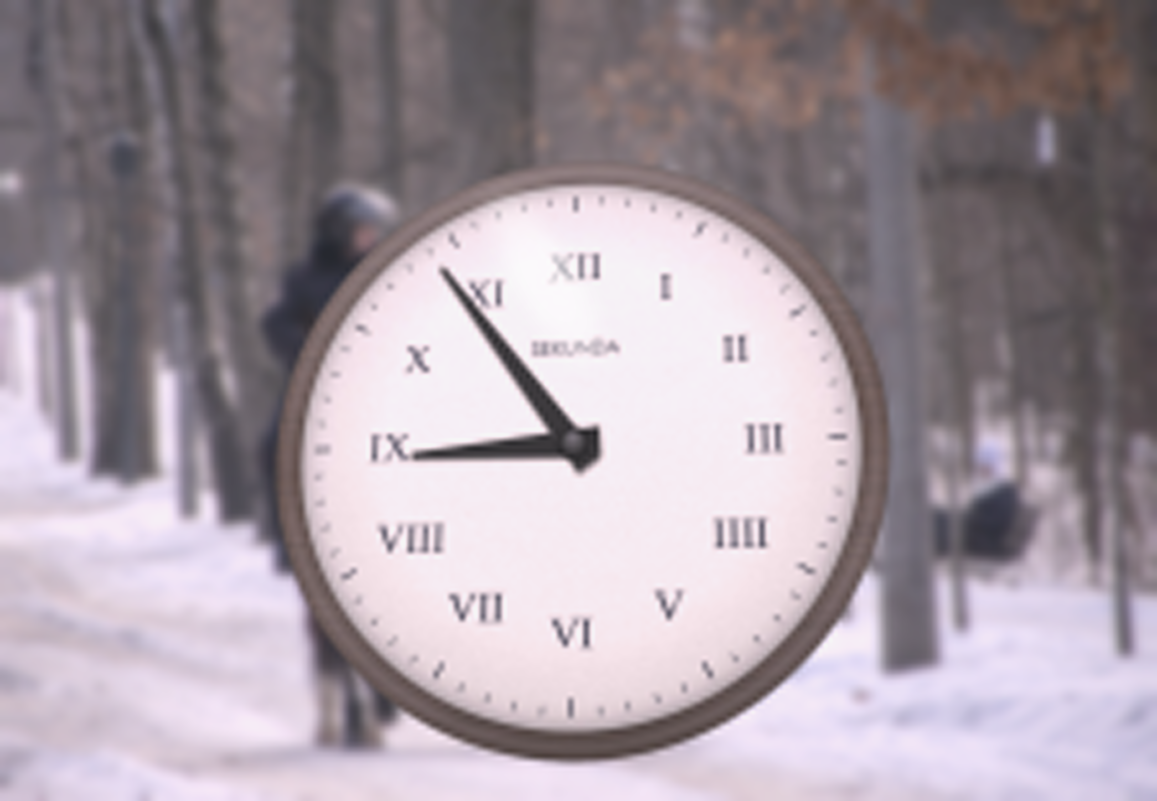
8:54
